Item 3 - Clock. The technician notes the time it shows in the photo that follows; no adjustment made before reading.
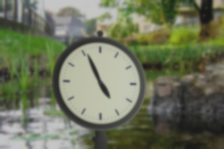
4:56
